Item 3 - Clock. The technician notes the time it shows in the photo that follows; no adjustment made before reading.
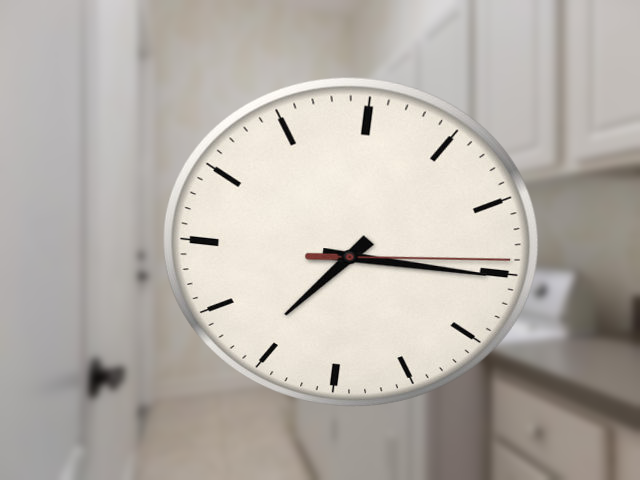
7:15:14
